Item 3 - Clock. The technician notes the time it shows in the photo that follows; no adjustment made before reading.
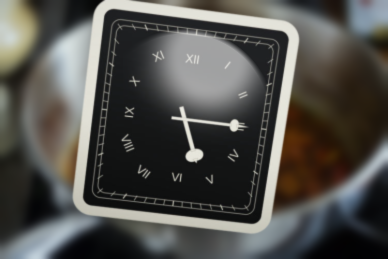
5:15
